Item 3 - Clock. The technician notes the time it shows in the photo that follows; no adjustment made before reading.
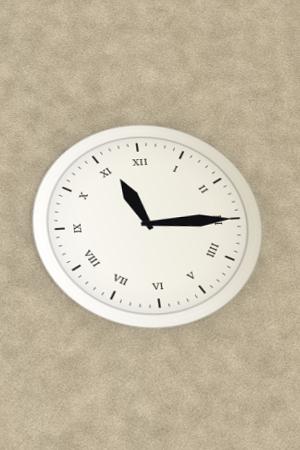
11:15
